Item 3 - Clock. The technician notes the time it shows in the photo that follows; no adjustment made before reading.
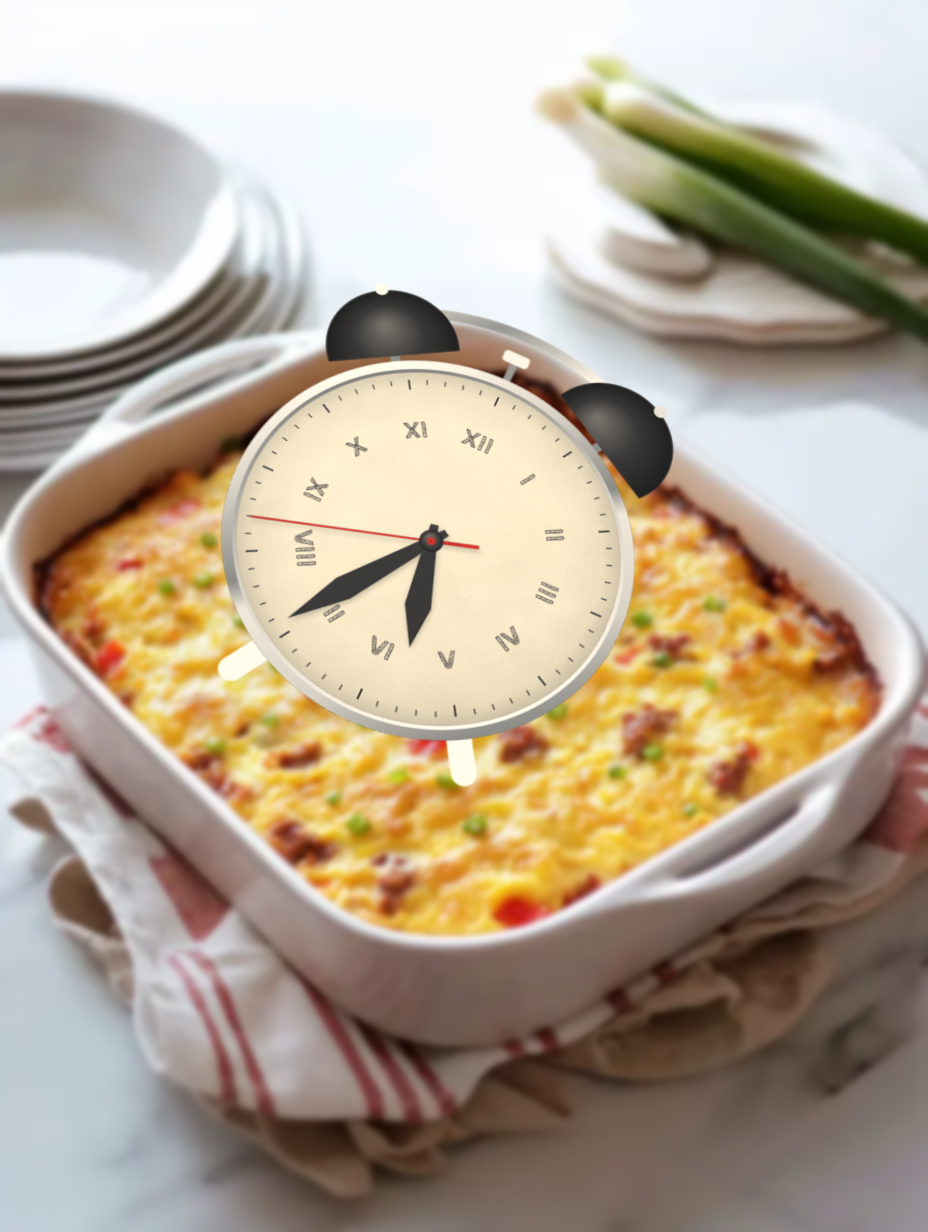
5:35:42
